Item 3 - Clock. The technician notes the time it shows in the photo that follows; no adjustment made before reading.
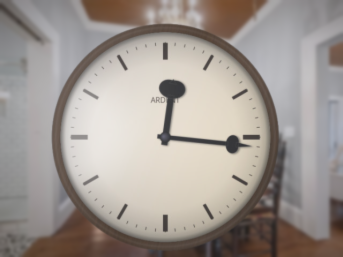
12:16
